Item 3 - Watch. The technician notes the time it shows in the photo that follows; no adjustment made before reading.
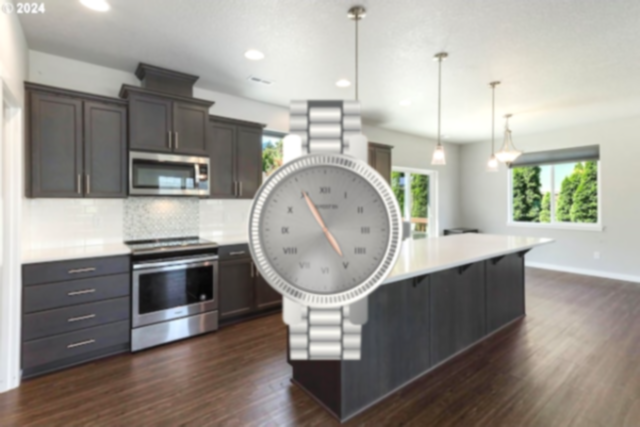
4:55
